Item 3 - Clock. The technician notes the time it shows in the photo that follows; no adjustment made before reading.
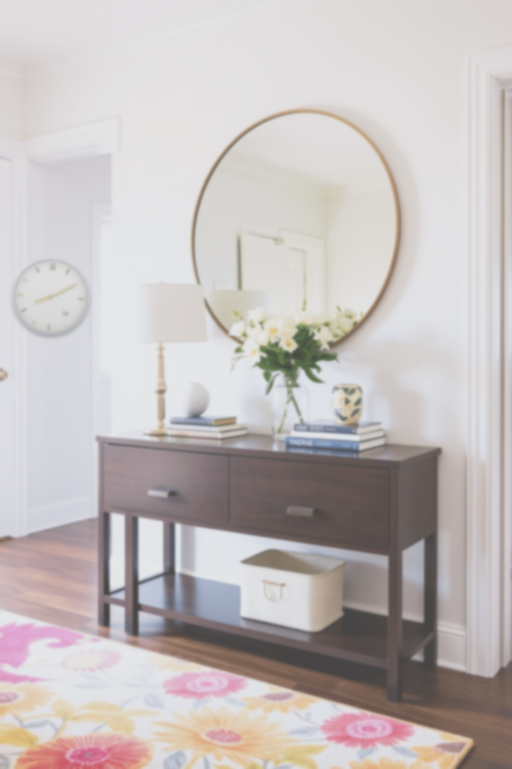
8:10
